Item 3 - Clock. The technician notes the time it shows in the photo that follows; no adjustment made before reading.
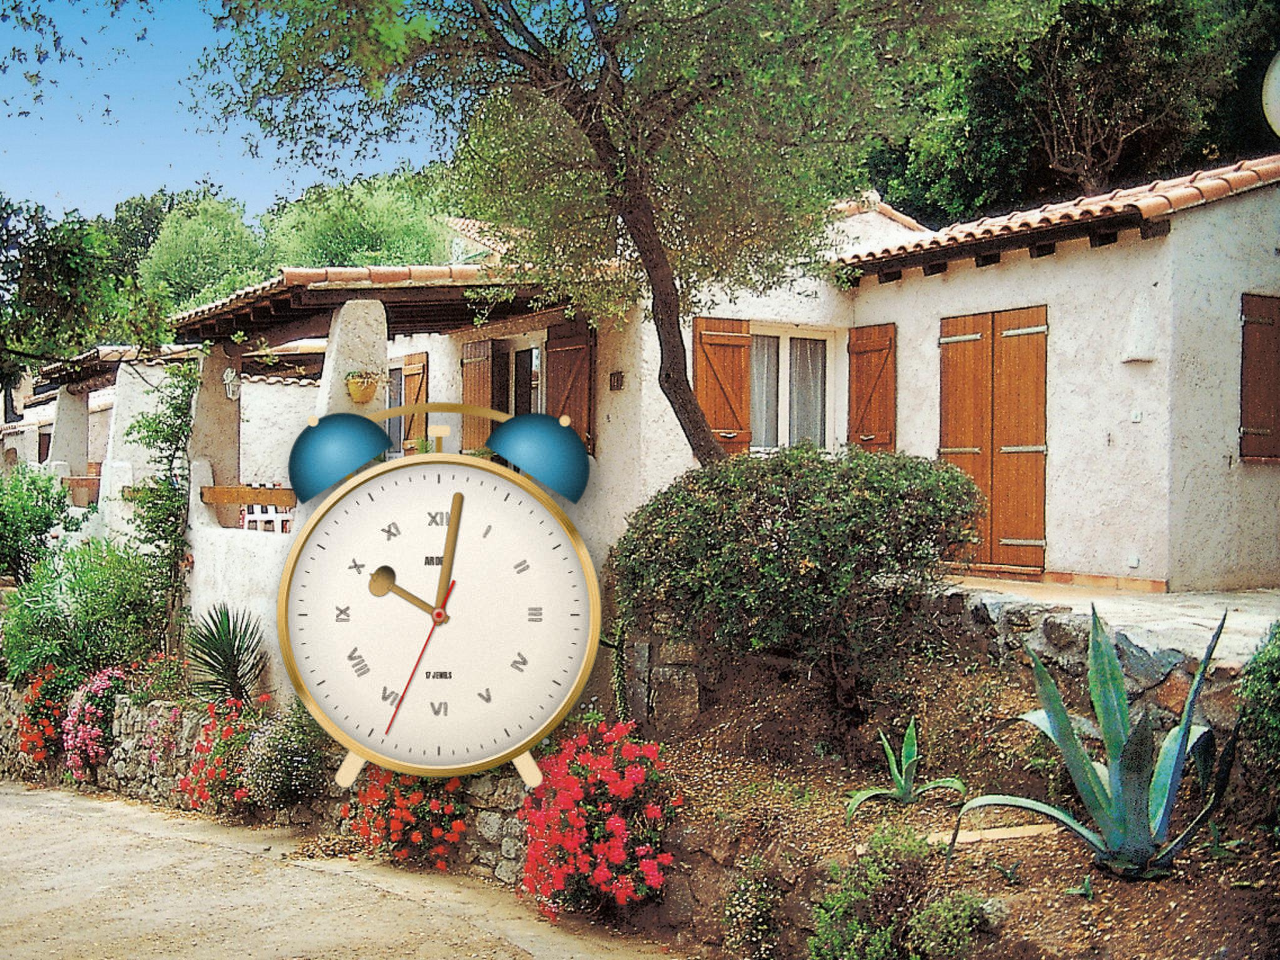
10:01:34
